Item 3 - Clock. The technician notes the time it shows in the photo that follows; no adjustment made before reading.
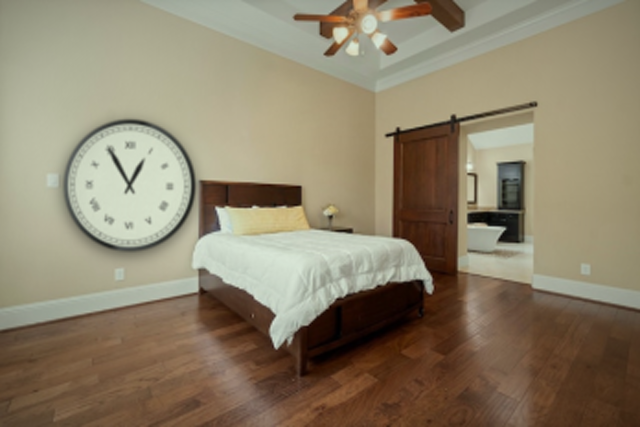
12:55
